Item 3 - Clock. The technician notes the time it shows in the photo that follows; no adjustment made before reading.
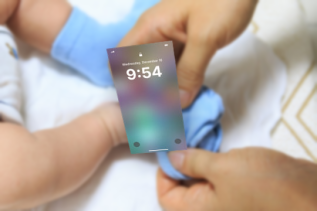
9:54
